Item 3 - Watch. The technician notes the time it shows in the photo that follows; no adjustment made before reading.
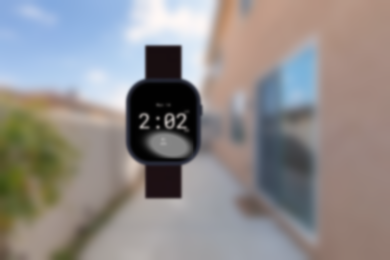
2:02
